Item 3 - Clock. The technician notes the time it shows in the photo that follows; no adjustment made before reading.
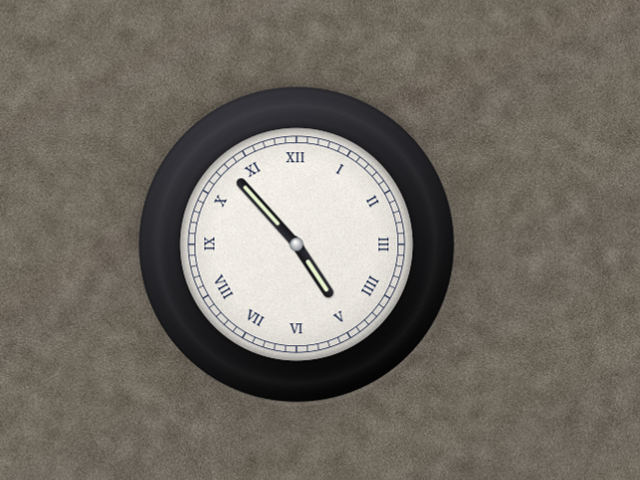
4:53
